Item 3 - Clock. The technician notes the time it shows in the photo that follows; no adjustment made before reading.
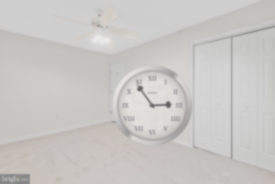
2:54
